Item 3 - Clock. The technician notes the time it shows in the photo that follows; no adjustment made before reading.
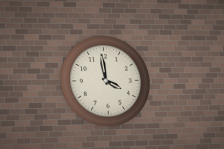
3:59
